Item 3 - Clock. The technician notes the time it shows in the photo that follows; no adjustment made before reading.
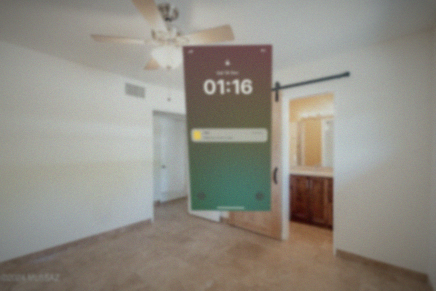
1:16
